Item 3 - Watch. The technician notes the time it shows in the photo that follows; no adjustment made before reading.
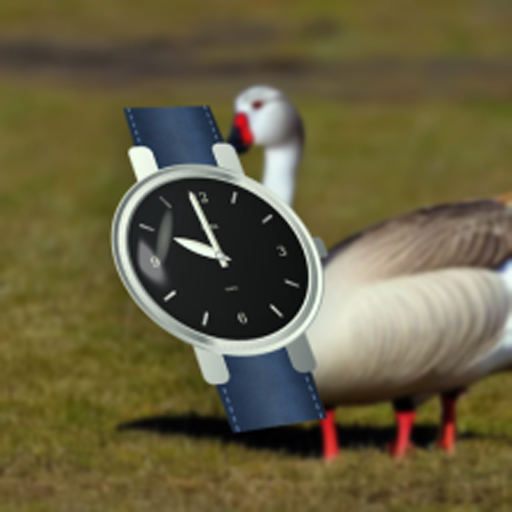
9:59
